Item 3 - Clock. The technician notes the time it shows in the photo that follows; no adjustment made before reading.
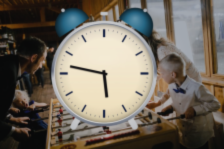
5:47
